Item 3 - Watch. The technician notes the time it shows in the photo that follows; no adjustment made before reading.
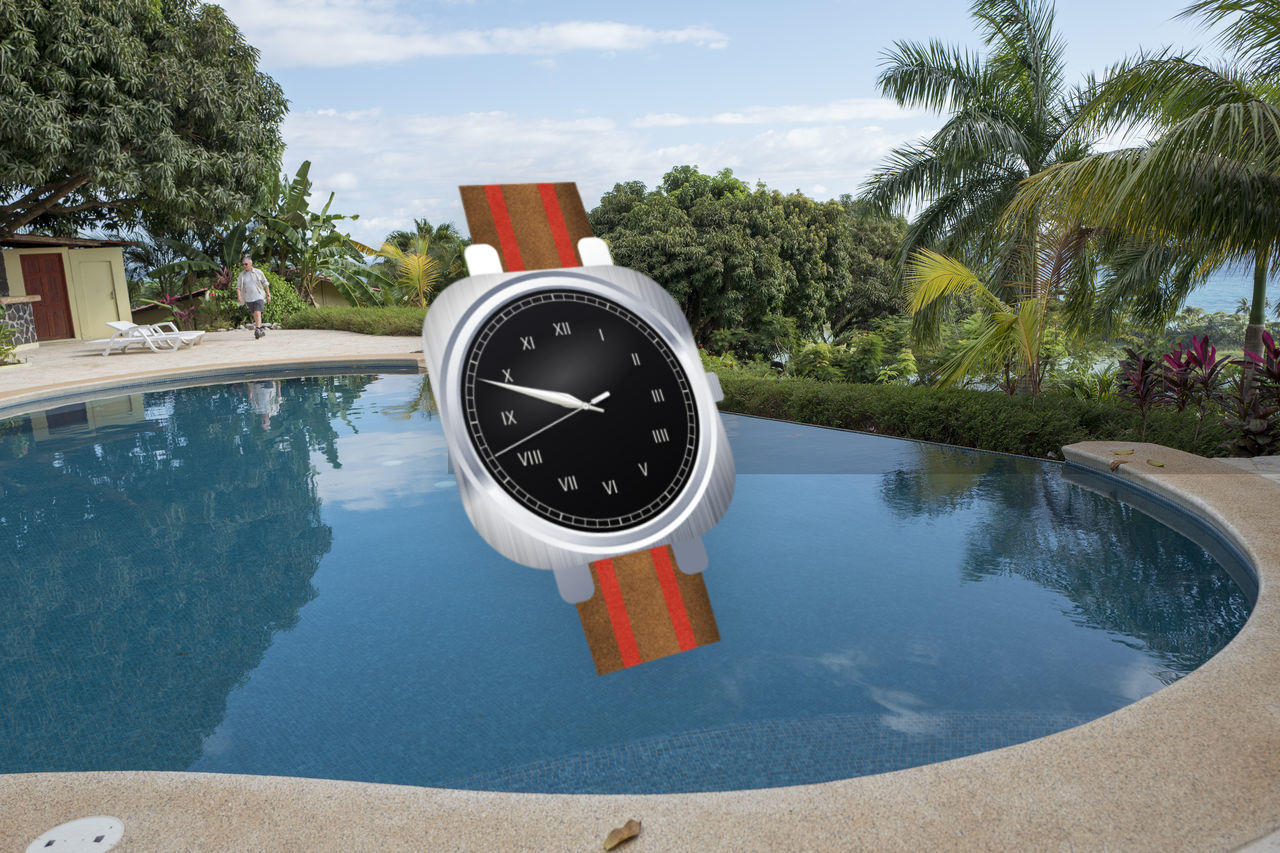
9:48:42
